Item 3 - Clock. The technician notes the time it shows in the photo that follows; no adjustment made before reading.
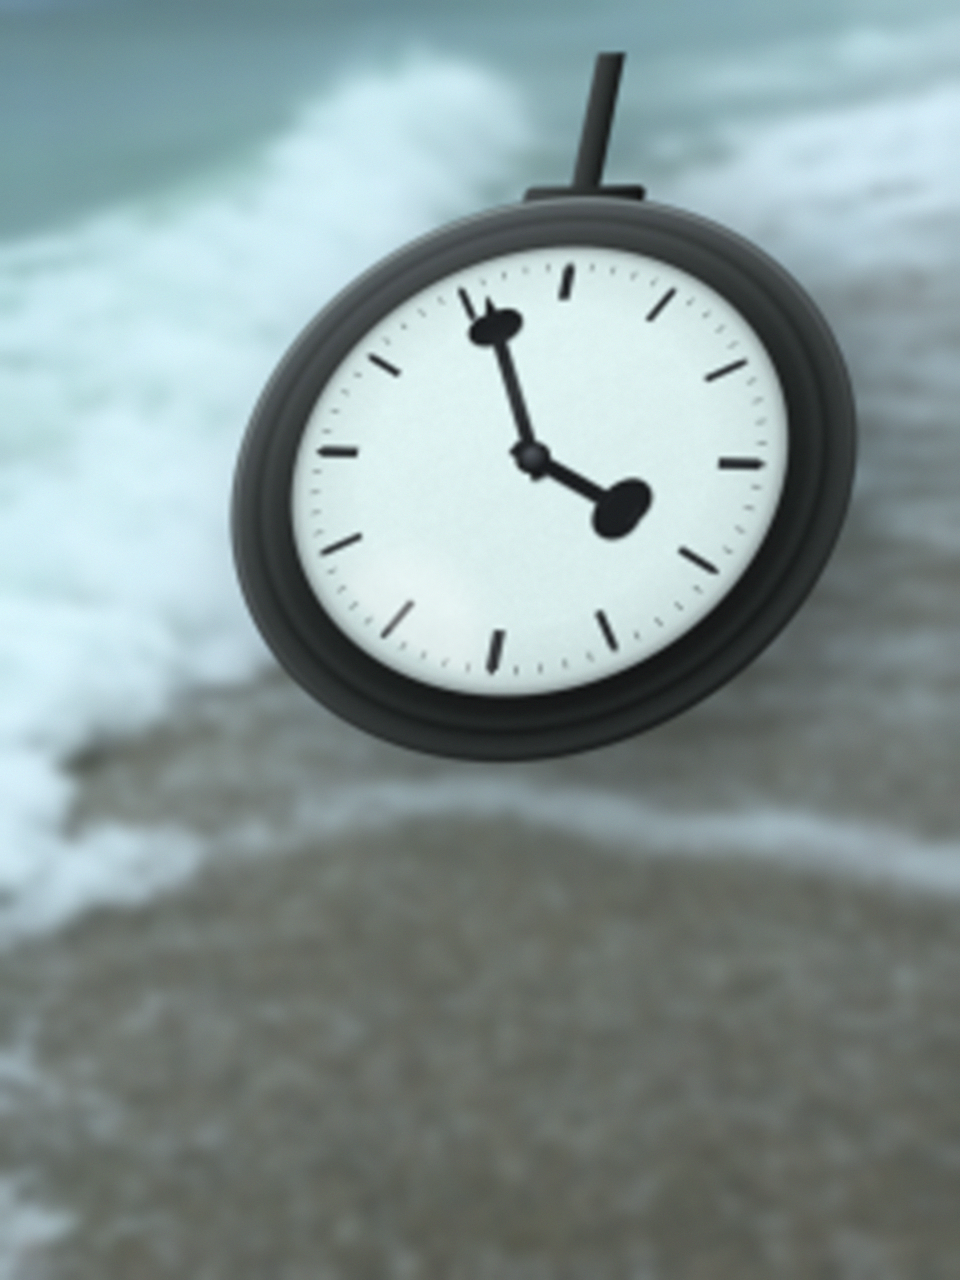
3:56
